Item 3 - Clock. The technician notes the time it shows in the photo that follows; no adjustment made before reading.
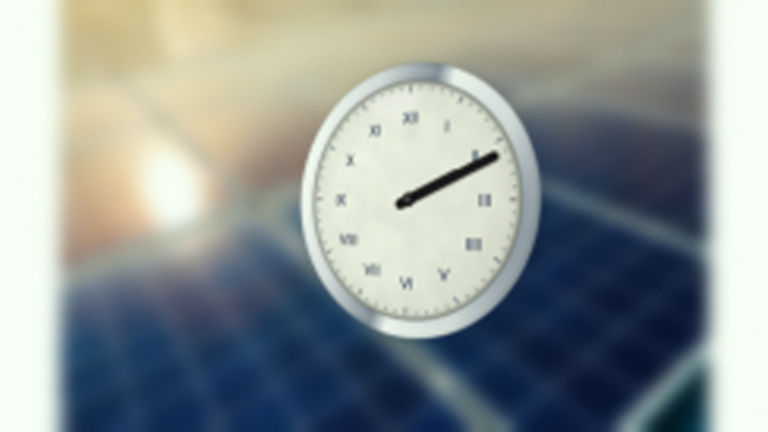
2:11
